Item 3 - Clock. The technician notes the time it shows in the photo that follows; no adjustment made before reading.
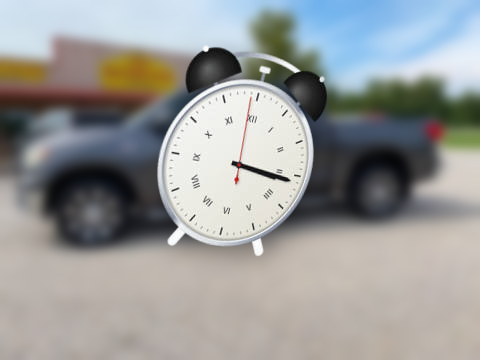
3:15:59
